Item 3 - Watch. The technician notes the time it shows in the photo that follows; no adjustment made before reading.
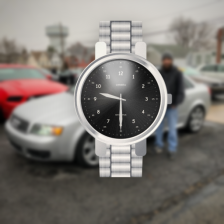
9:30
